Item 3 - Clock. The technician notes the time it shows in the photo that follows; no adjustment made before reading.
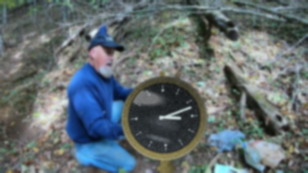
3:12
